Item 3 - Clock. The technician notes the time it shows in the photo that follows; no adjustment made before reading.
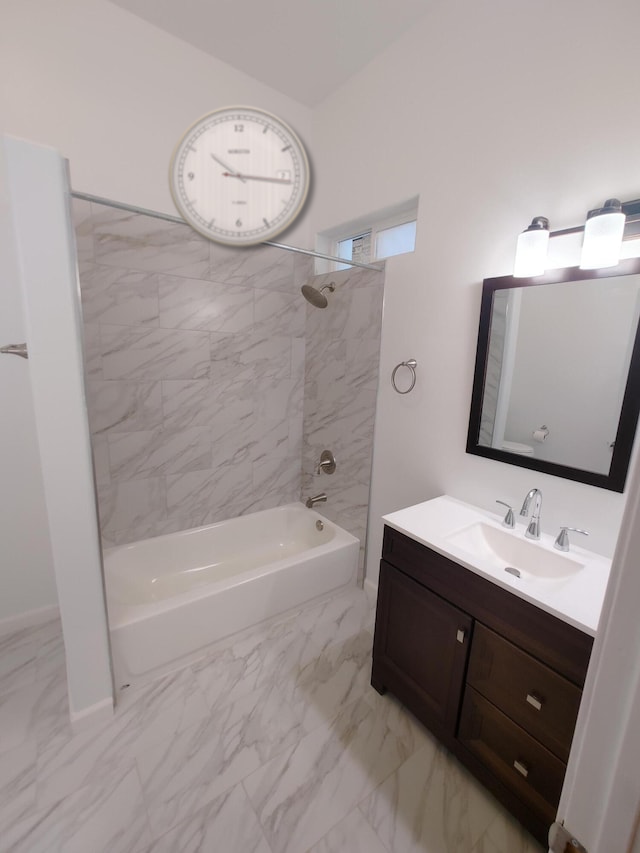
10:16:16
